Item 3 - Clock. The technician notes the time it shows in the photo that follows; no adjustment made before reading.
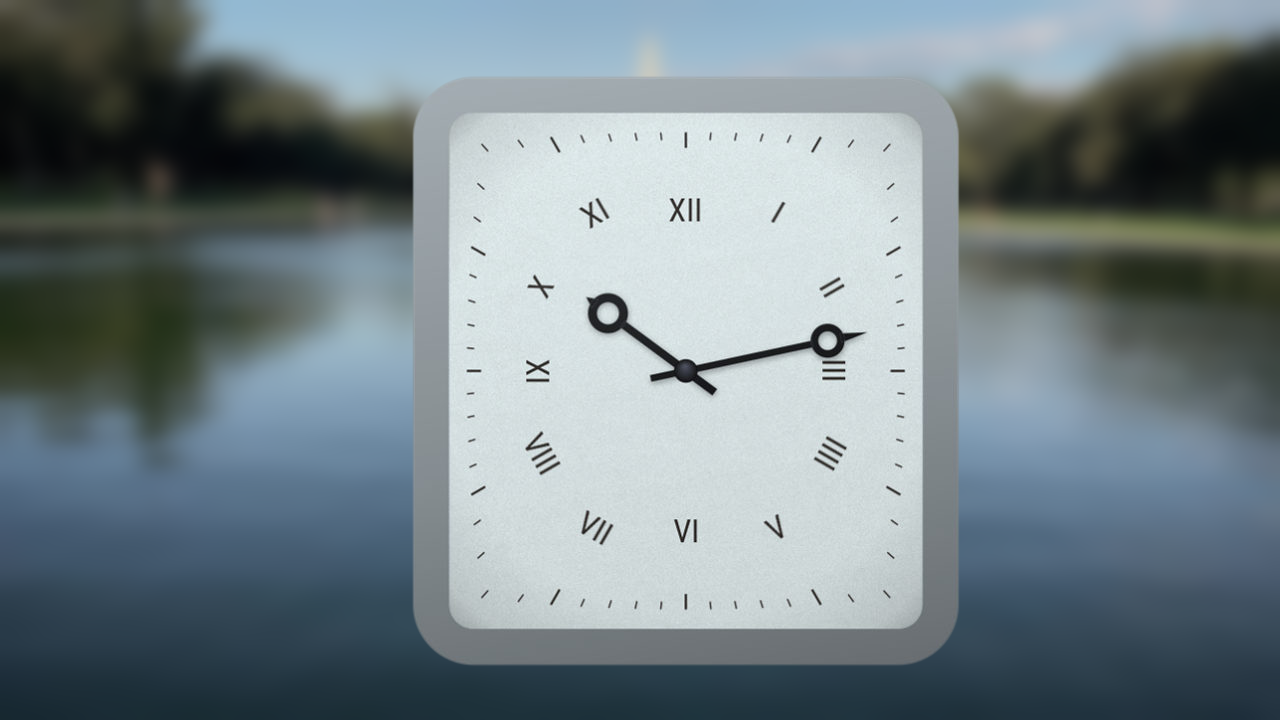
10:13
